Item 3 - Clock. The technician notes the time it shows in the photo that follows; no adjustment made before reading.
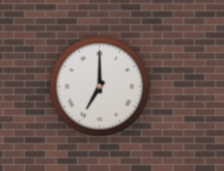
7:00
